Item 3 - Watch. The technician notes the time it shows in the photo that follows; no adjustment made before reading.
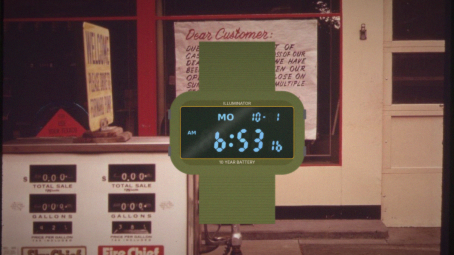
6:53:16
